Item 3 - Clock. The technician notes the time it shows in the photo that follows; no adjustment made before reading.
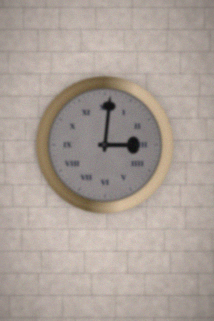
3:01
